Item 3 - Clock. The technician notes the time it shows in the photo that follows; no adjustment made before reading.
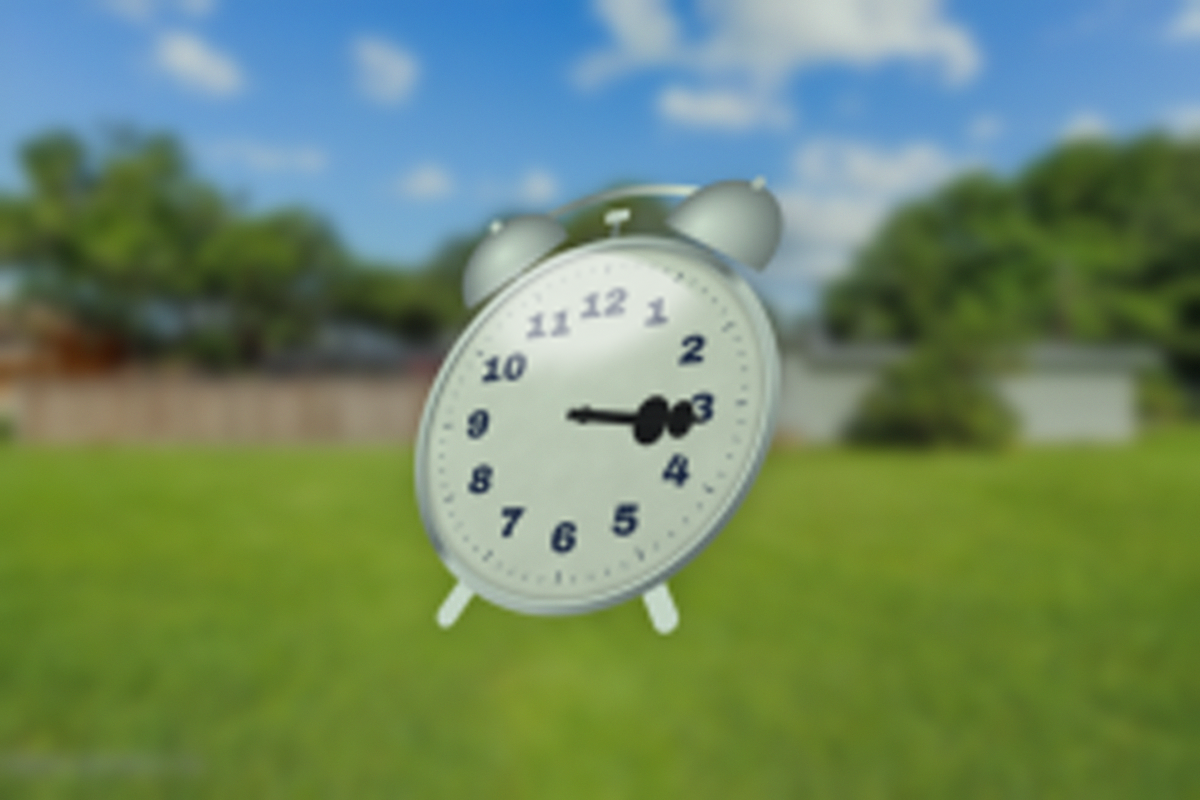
3:16
